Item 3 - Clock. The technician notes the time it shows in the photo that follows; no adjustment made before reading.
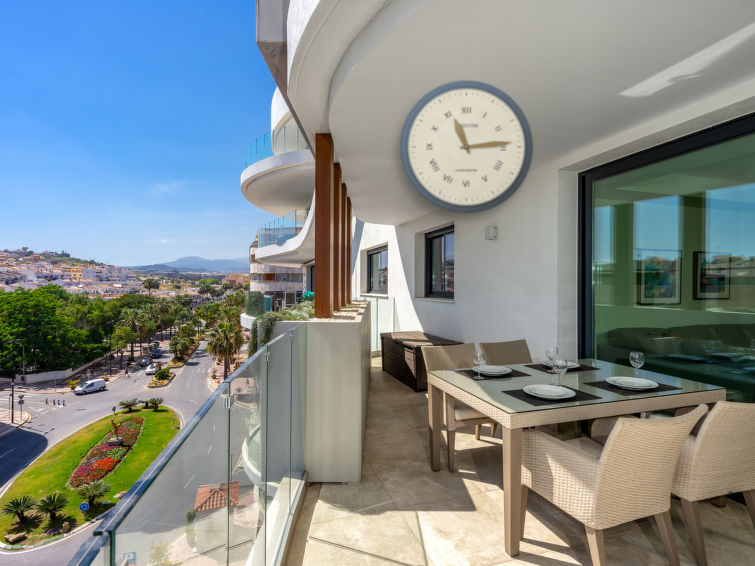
11:14
